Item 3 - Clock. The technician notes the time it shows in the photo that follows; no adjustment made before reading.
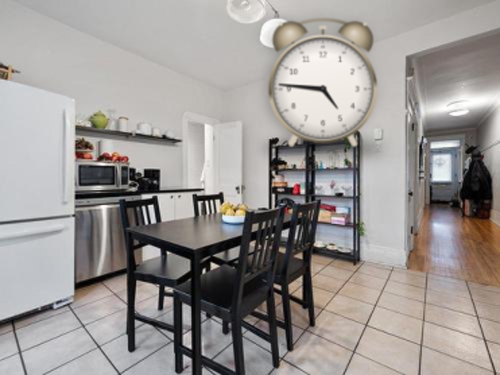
4:46
